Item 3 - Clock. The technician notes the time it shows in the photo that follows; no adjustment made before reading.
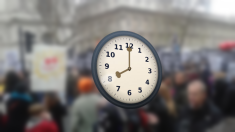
8:00
